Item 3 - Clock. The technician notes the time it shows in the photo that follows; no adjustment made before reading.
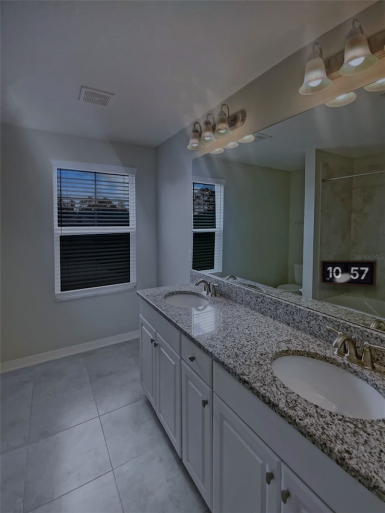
10:57
